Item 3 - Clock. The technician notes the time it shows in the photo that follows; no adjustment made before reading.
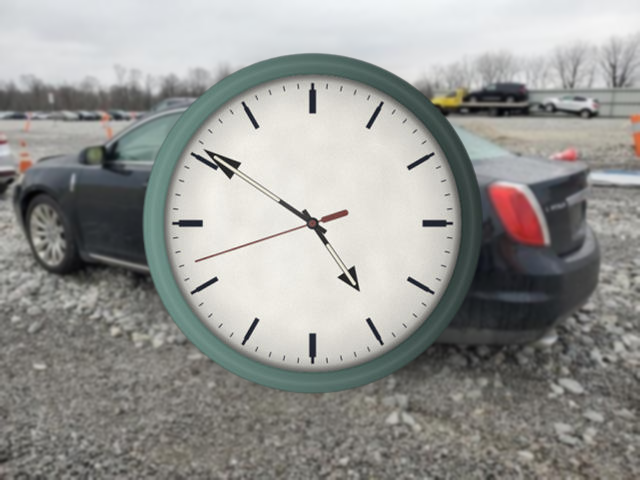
4:50:42
